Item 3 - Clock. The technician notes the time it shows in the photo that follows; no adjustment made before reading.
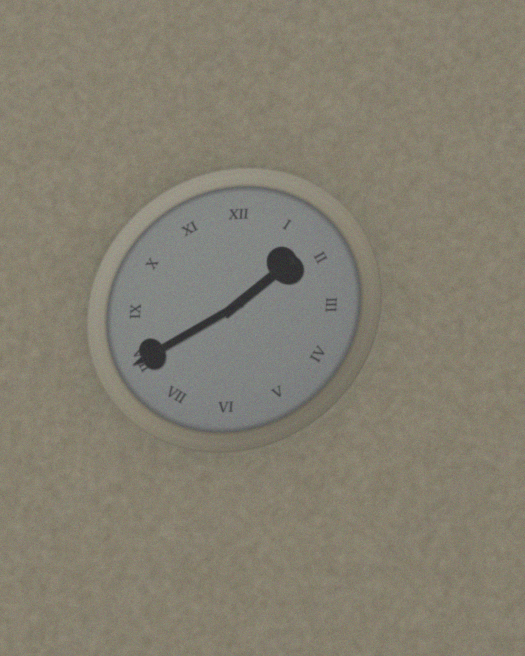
1:40
